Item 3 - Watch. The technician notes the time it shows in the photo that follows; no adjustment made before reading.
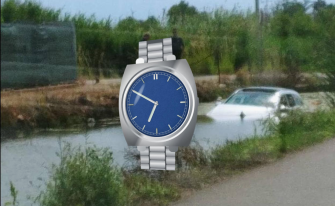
6:50
